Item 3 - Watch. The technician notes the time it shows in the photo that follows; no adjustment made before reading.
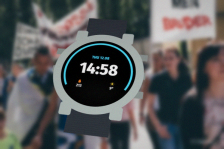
14:58
